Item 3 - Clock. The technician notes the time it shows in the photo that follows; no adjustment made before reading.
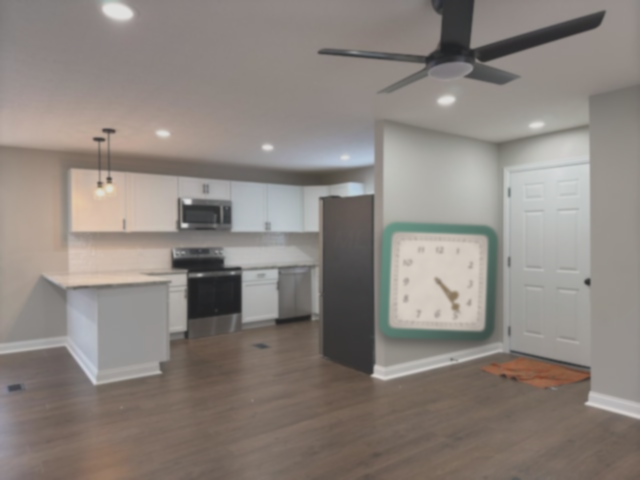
4:24
